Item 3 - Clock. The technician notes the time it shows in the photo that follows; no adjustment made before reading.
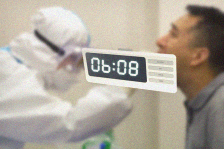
6:08
